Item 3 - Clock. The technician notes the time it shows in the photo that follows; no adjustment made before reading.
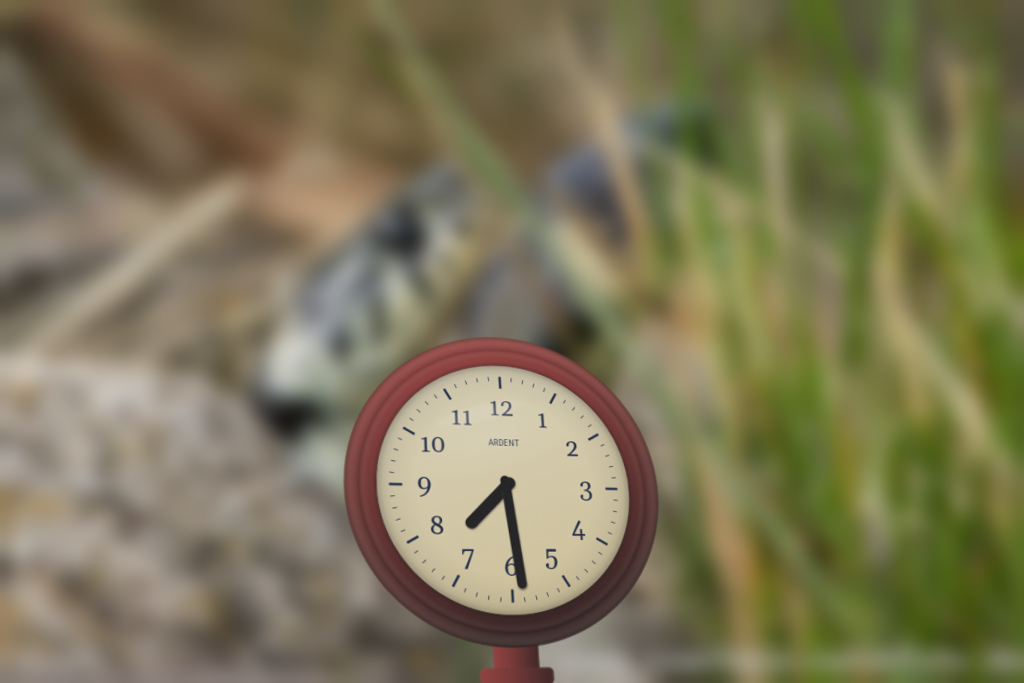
7:29
